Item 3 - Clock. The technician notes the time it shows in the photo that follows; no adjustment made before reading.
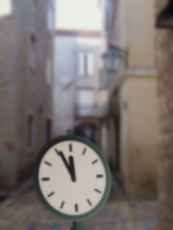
11:56
